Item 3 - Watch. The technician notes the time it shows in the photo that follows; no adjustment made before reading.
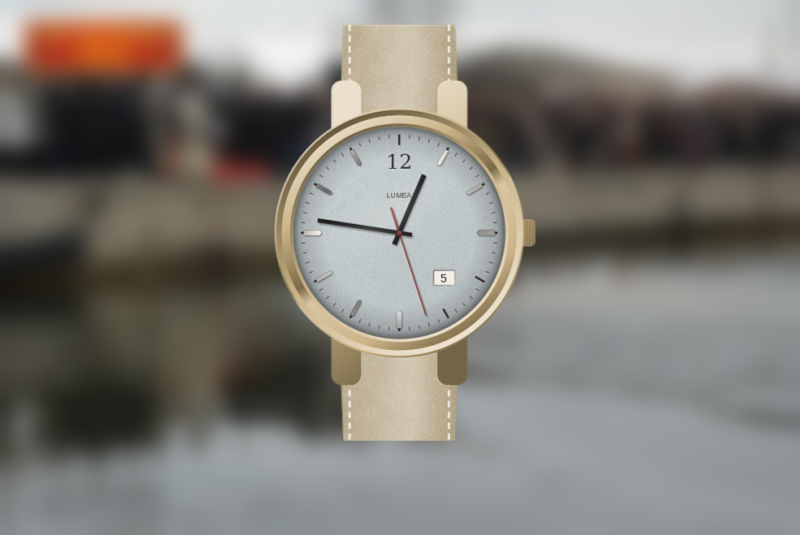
12:46:27
